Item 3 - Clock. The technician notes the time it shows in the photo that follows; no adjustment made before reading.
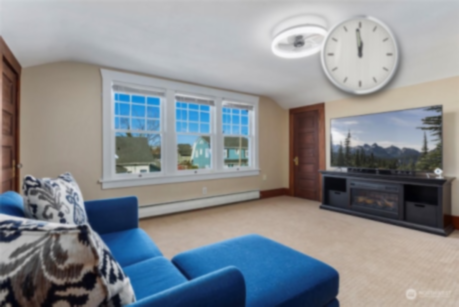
11:59
